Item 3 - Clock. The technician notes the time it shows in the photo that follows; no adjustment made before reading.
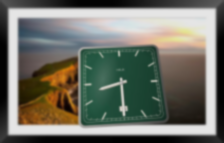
8:30
